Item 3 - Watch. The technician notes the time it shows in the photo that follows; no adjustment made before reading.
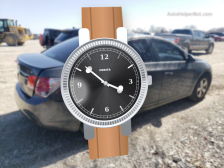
3:52
